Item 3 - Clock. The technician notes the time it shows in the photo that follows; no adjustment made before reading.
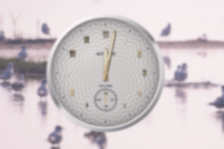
12:02
